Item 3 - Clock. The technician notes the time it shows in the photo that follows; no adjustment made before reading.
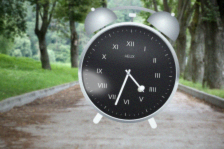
4:33
